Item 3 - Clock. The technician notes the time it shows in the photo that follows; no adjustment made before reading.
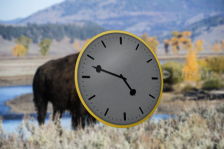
4:48
